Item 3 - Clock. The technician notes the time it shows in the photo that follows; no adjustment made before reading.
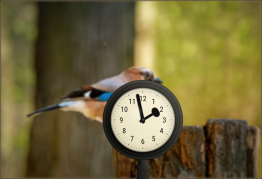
1:58
